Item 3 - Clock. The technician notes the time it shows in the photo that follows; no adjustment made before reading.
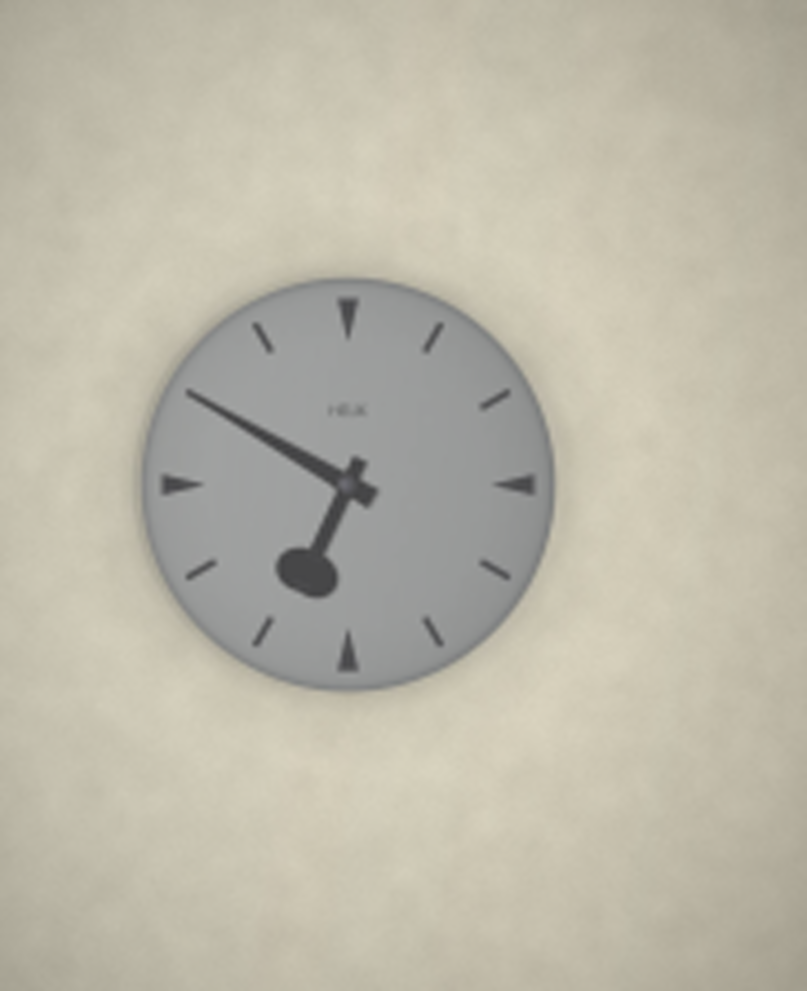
6:50
